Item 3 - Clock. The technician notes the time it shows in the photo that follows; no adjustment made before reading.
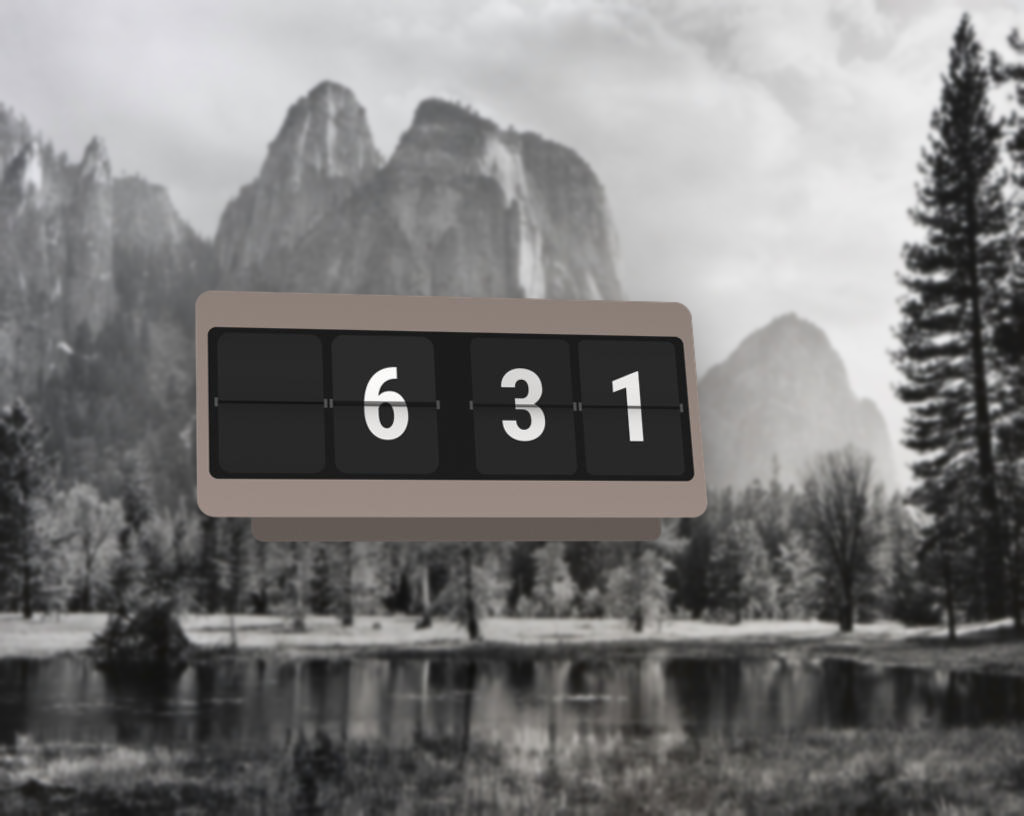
6:31
